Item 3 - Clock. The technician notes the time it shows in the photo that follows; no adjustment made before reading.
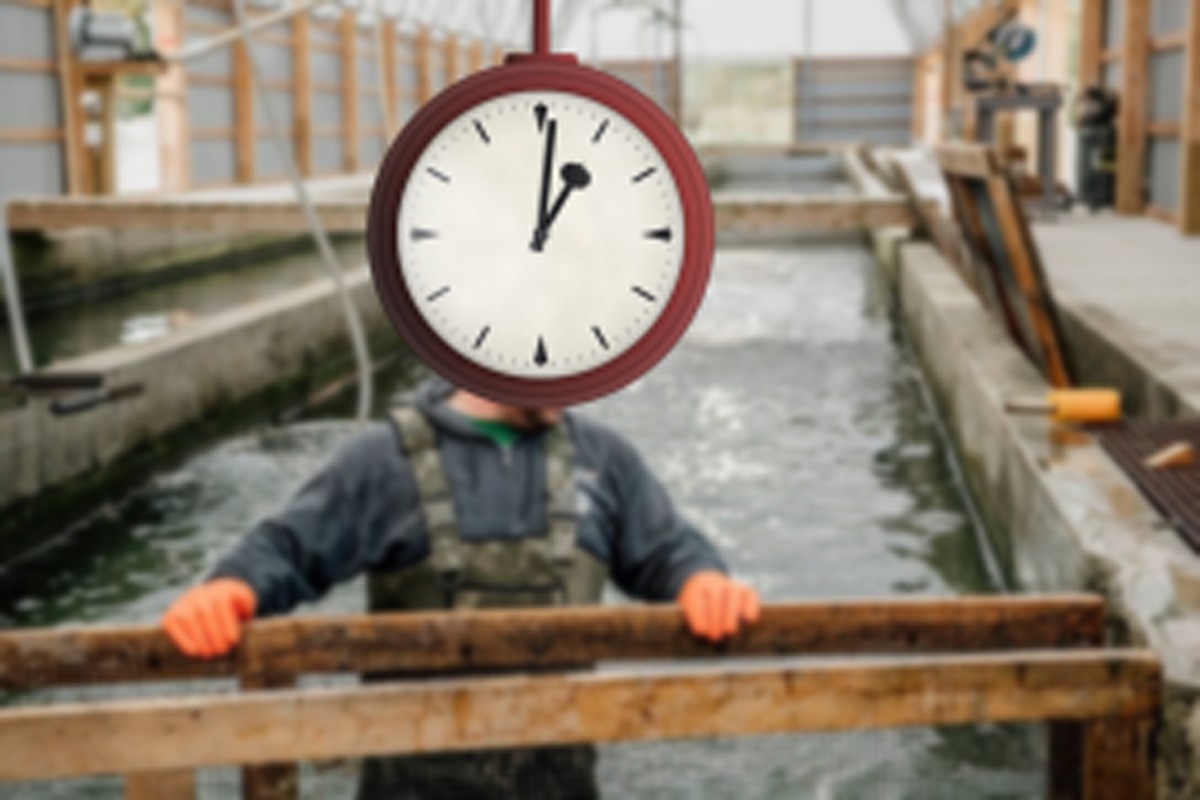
1:01
